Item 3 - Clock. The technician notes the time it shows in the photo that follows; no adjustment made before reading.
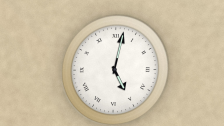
5:02
